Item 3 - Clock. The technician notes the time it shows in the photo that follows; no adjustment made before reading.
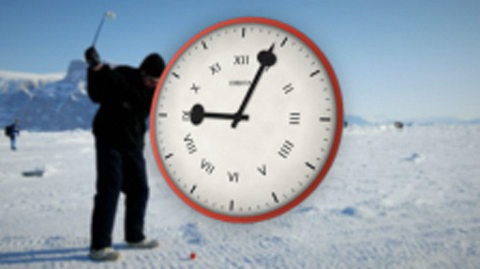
9:04
